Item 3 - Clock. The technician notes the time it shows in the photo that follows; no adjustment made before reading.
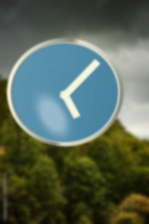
5:07
